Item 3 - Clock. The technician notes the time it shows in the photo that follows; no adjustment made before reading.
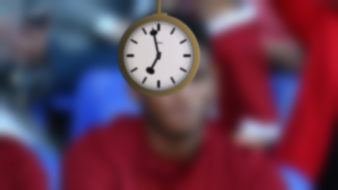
6:58
